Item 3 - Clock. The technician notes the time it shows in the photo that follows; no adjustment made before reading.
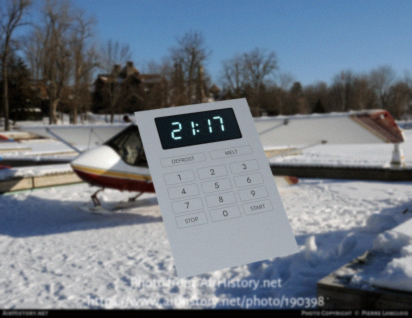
21:17
